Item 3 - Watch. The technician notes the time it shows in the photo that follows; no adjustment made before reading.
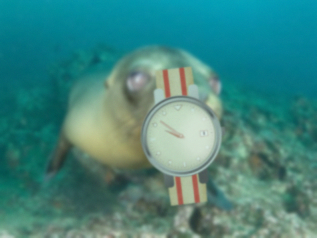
9:52
